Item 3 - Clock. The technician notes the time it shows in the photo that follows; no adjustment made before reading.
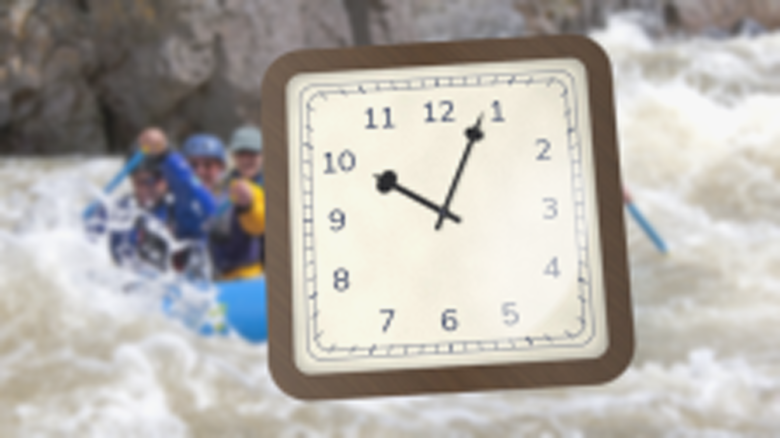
10:04
